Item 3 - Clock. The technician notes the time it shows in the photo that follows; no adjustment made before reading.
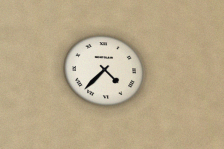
4:37
